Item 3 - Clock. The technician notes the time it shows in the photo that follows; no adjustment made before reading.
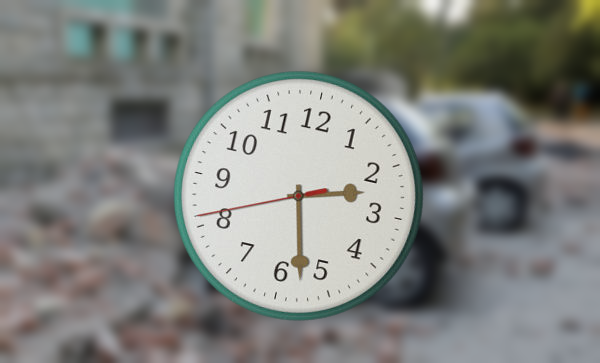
2:27:41
